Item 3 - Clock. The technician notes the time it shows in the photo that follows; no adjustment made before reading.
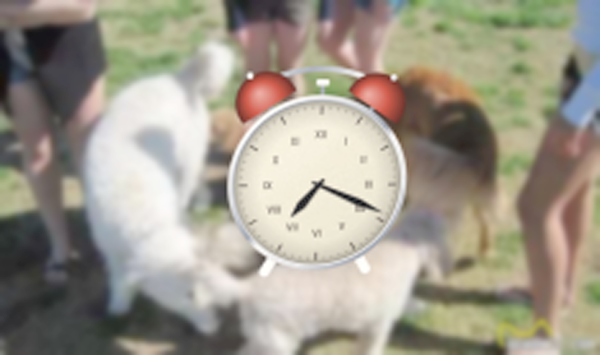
7:19
